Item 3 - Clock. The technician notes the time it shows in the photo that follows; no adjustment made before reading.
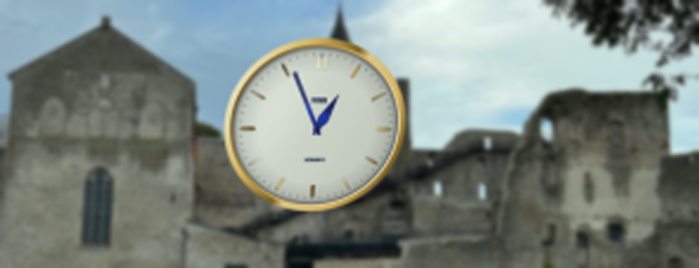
12:56
